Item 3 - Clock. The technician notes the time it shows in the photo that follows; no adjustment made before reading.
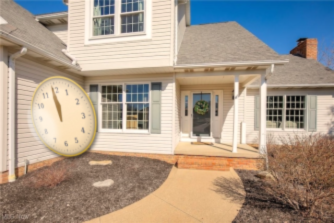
11:59
